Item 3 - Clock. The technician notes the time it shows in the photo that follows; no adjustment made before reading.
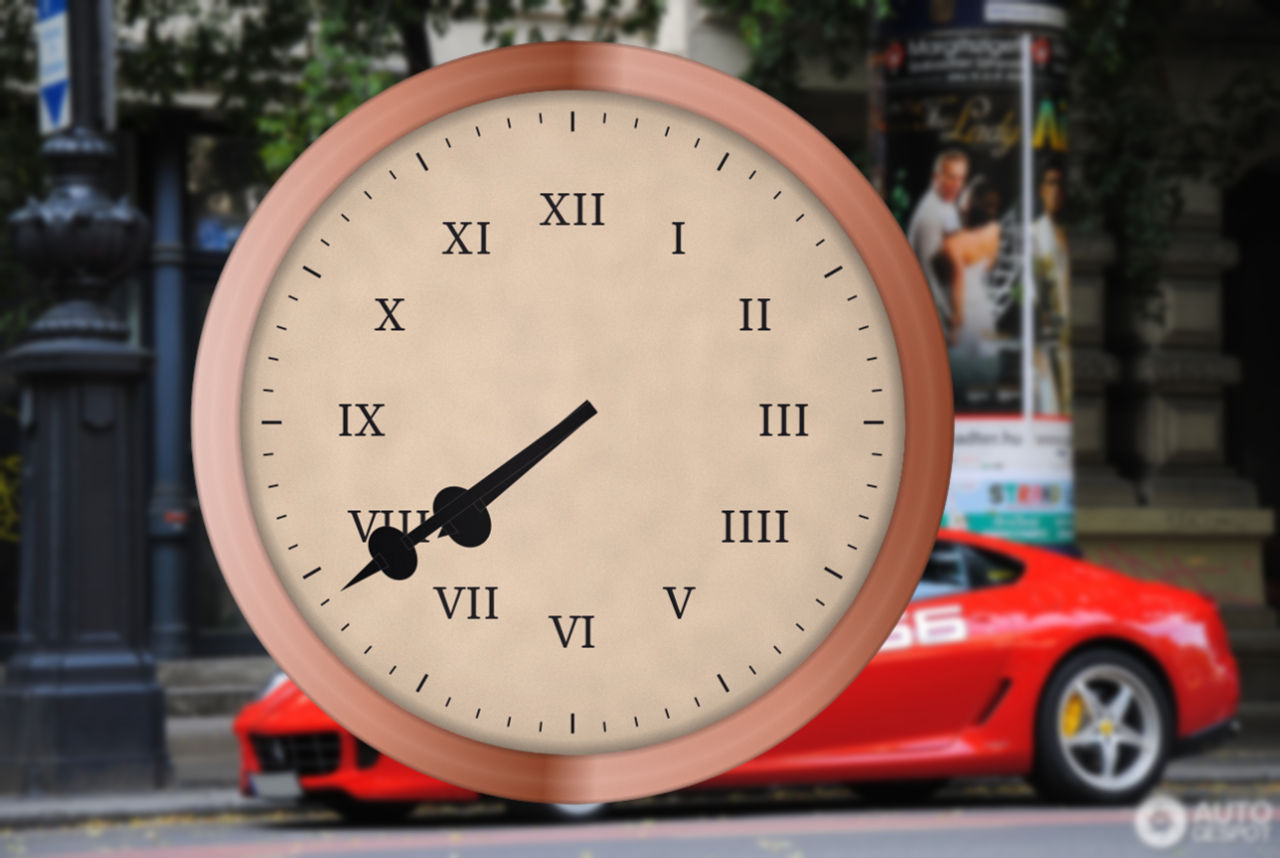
7:39
